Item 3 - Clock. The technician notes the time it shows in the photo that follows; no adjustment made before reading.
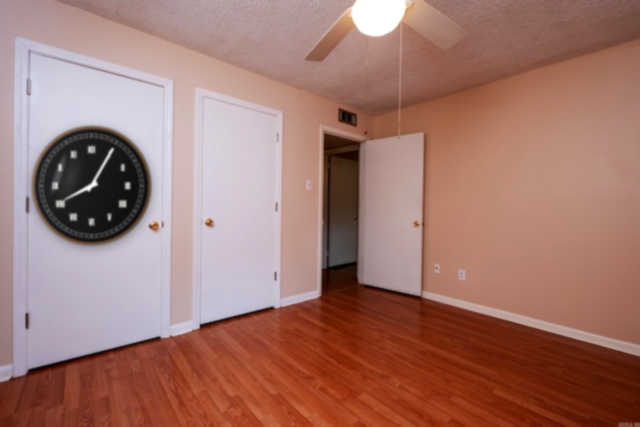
8:05
